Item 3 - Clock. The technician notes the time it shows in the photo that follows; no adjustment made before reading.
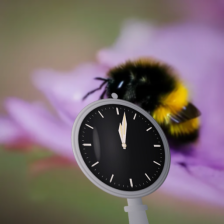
12:02
